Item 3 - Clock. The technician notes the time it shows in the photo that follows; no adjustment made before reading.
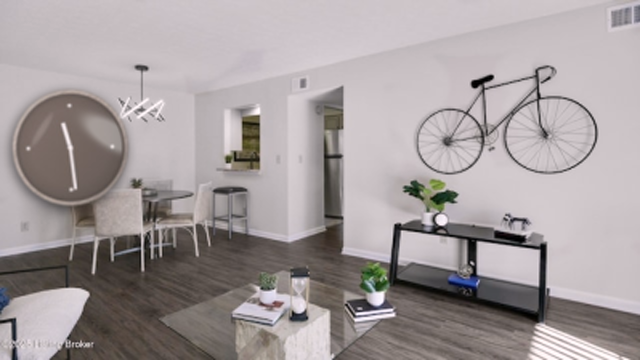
11:29
